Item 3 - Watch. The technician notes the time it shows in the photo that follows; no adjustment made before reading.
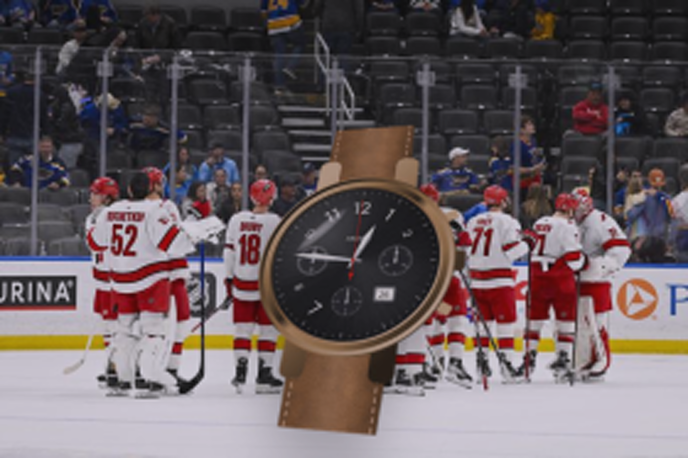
12:46
